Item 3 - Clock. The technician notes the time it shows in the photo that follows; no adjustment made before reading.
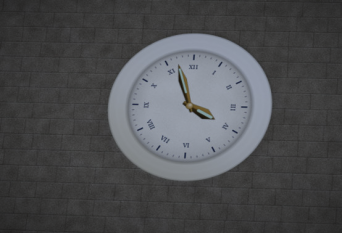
3:57
